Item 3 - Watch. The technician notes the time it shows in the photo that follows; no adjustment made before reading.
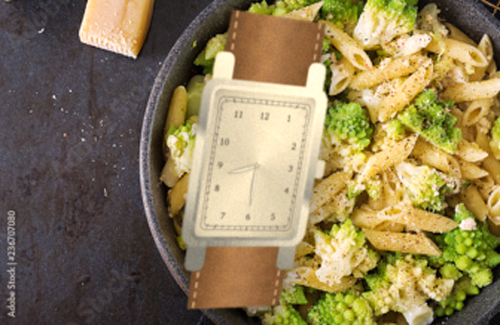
8:30
